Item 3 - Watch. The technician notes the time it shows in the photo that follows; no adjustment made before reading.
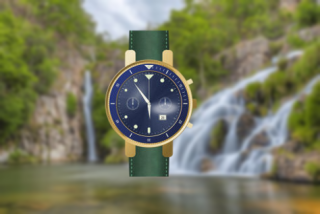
5:54
